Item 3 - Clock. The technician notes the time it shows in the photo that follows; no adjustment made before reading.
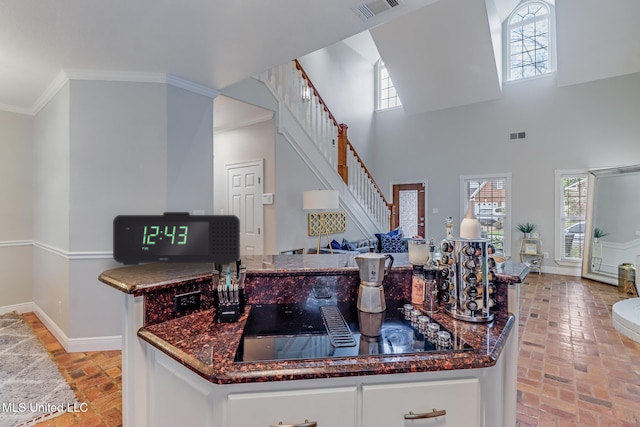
12:43
